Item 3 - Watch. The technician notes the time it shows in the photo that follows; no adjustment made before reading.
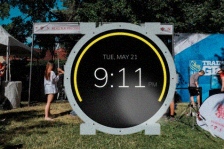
9:11
